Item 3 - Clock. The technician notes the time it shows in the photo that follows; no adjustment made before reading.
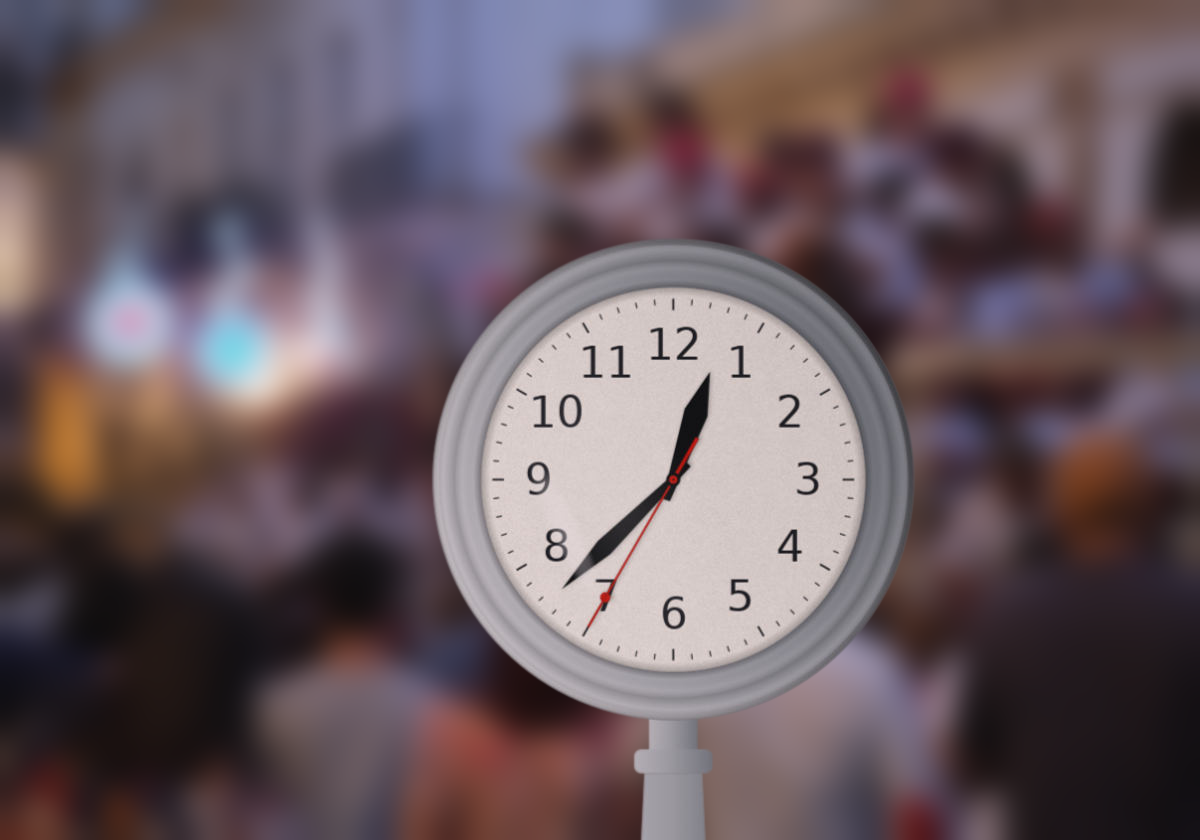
12:37:35
